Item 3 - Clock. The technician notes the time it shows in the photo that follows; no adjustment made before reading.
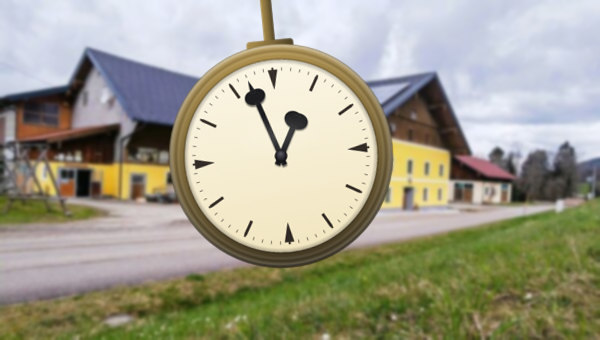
12:57
